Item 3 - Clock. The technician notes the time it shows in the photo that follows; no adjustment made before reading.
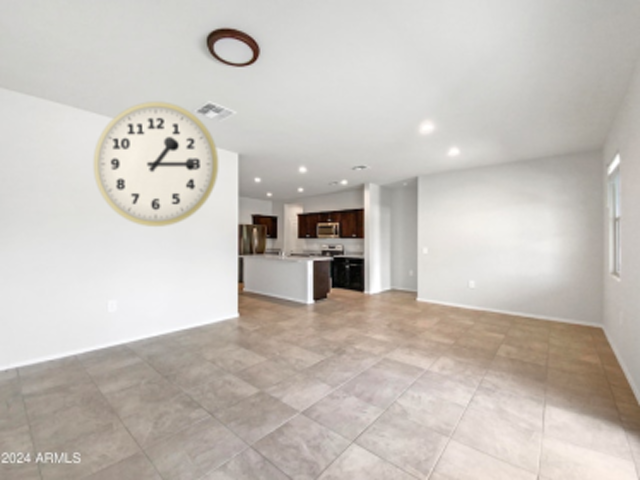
1:15
